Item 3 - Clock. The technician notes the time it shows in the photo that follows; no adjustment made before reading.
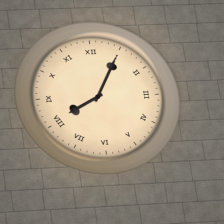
8:05
